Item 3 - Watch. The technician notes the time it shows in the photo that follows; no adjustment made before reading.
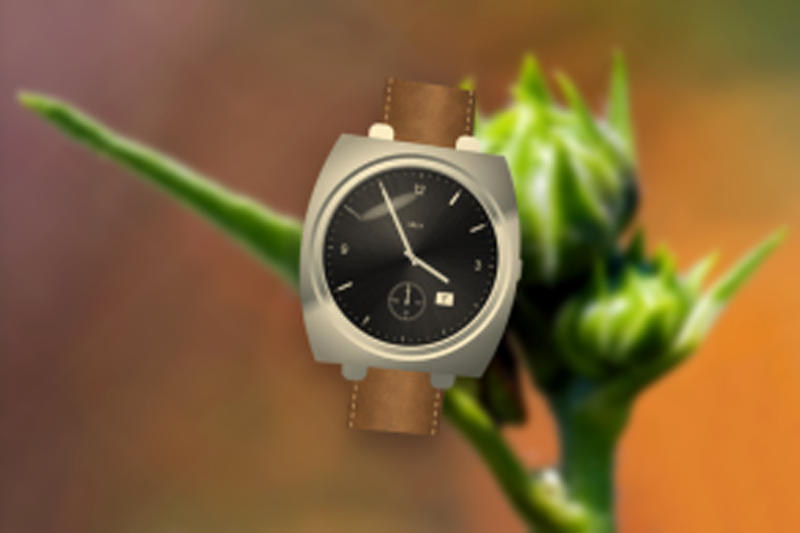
3:55
